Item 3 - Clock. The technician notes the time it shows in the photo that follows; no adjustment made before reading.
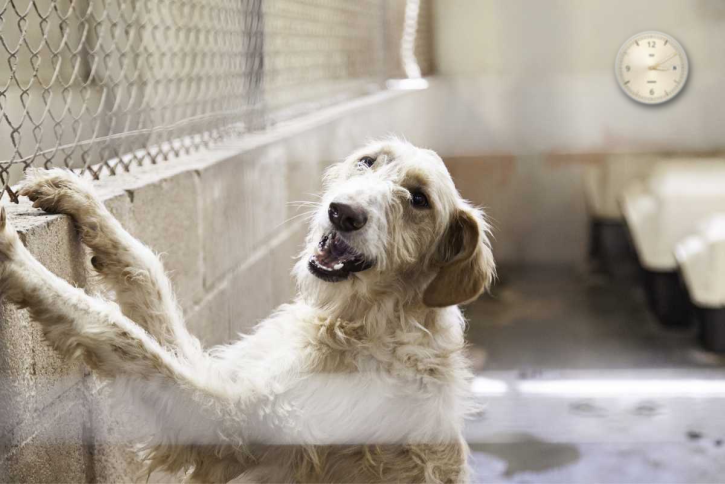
3:10
